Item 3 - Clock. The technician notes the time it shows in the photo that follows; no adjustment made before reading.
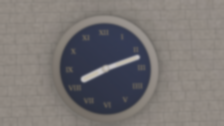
8:12
